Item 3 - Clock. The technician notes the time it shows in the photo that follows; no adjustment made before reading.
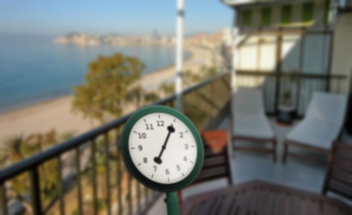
7:05
